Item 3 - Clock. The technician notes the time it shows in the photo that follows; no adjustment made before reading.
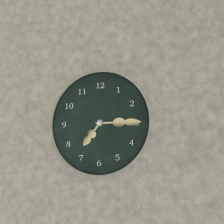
7:15
